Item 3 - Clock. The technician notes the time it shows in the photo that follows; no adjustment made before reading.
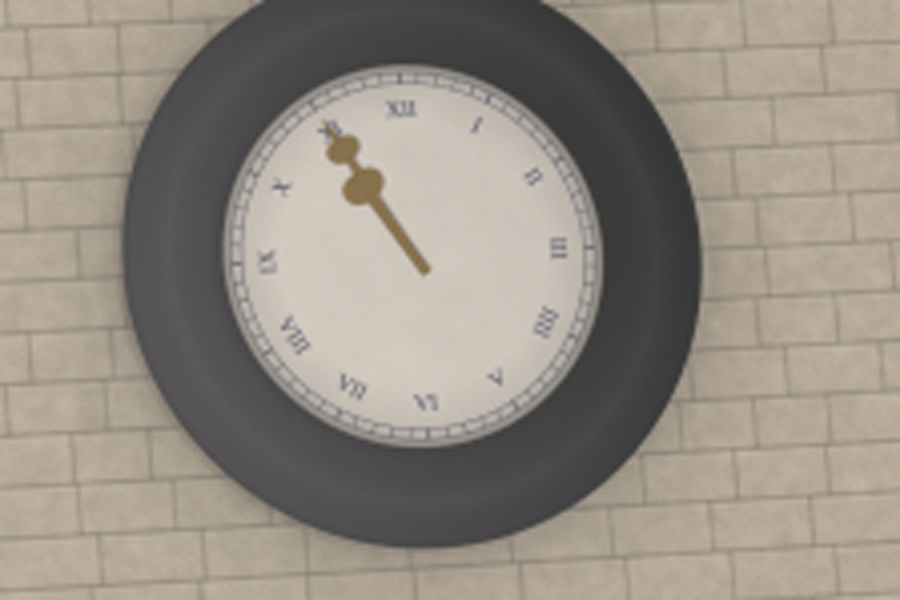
10:55
